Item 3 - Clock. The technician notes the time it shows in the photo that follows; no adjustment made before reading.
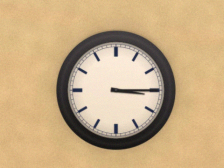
3:15
